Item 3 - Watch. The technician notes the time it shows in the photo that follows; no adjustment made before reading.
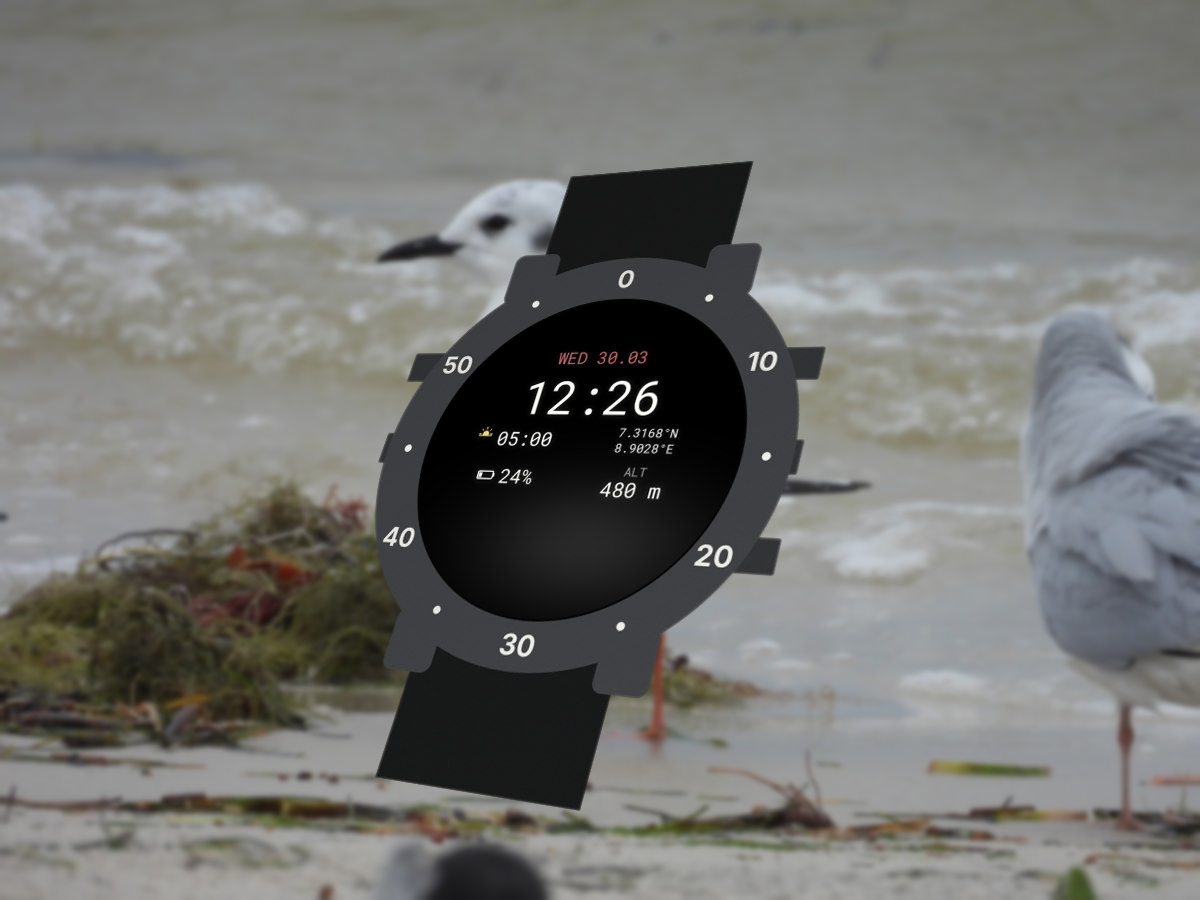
12:26
